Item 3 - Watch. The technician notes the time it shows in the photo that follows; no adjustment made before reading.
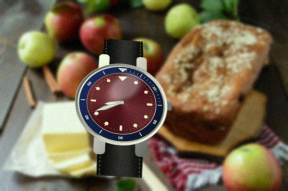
8:41
